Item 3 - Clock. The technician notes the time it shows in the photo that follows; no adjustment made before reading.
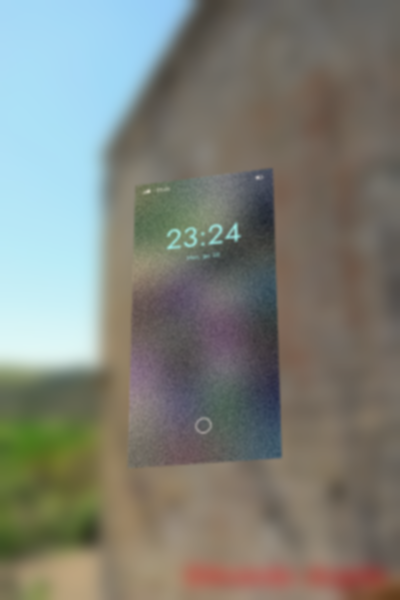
23:24
